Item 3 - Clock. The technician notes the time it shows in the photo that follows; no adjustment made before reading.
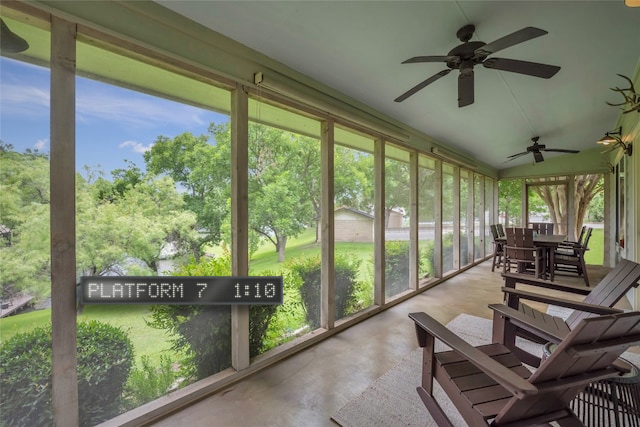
1:10
